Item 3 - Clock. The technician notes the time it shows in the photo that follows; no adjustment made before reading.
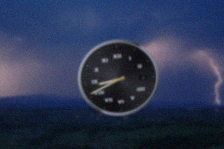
8:41
